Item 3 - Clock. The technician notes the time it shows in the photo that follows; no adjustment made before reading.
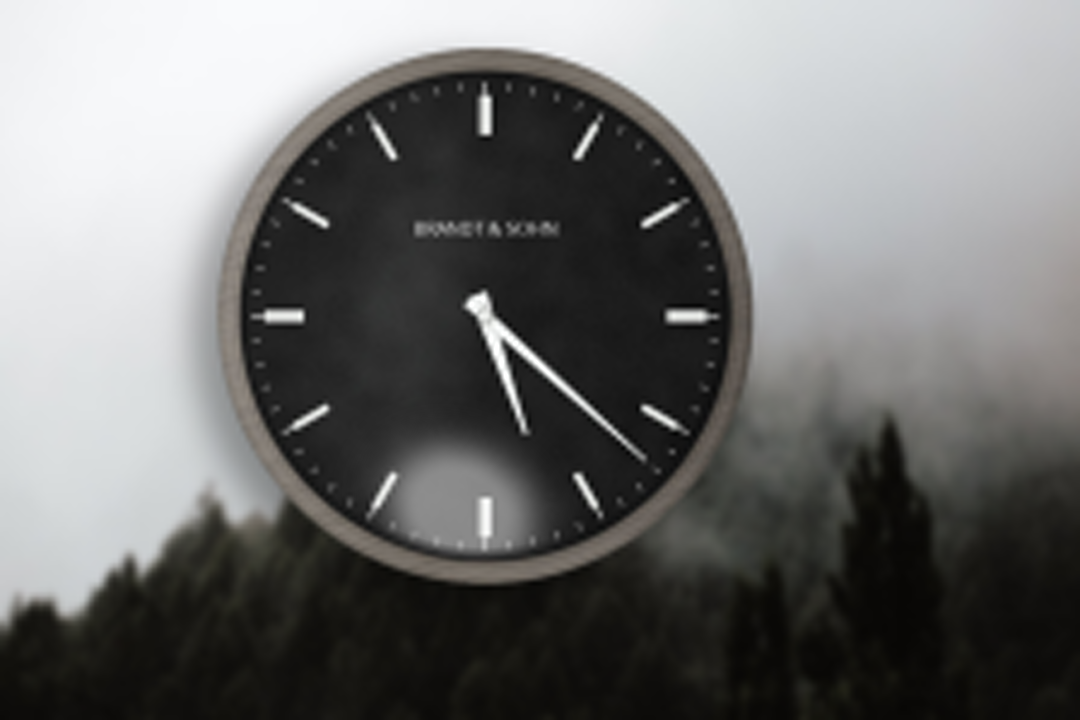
5:22
